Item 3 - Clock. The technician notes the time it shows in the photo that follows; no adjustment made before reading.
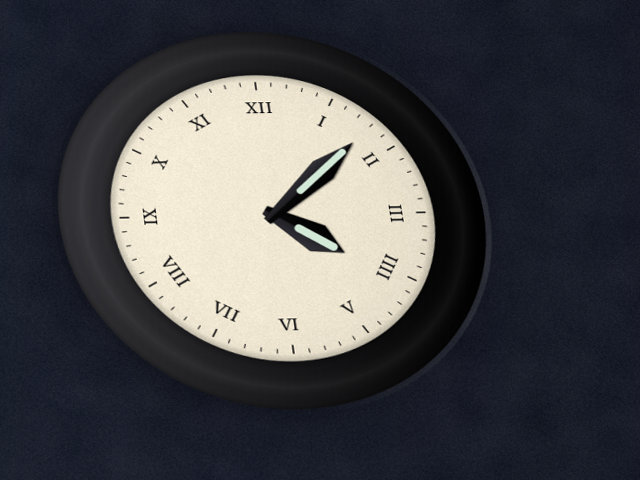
4:08
